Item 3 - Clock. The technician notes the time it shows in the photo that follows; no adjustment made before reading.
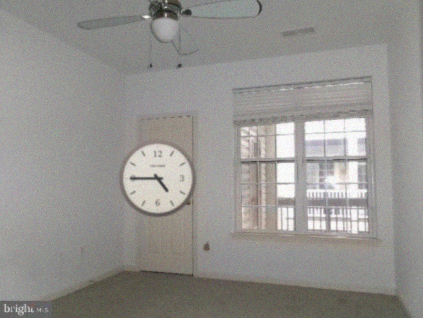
4:45
